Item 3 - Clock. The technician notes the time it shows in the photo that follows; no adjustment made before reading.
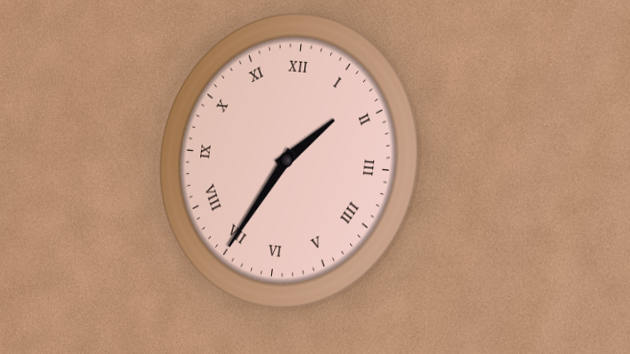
1:35
